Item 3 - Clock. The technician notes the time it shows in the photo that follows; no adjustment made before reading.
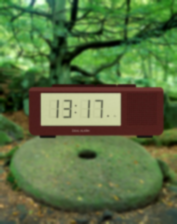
13:17
